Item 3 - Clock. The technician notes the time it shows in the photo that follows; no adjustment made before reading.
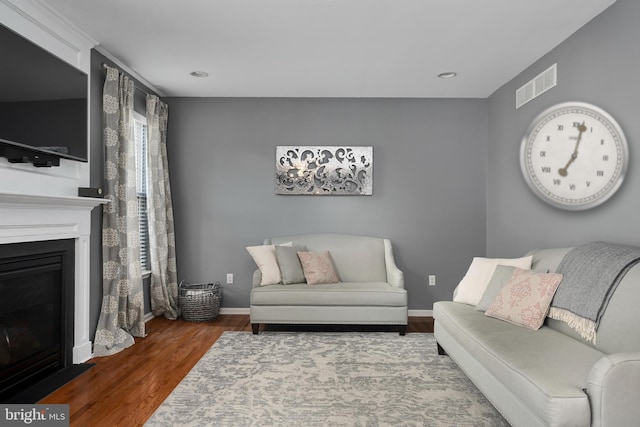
7:02
